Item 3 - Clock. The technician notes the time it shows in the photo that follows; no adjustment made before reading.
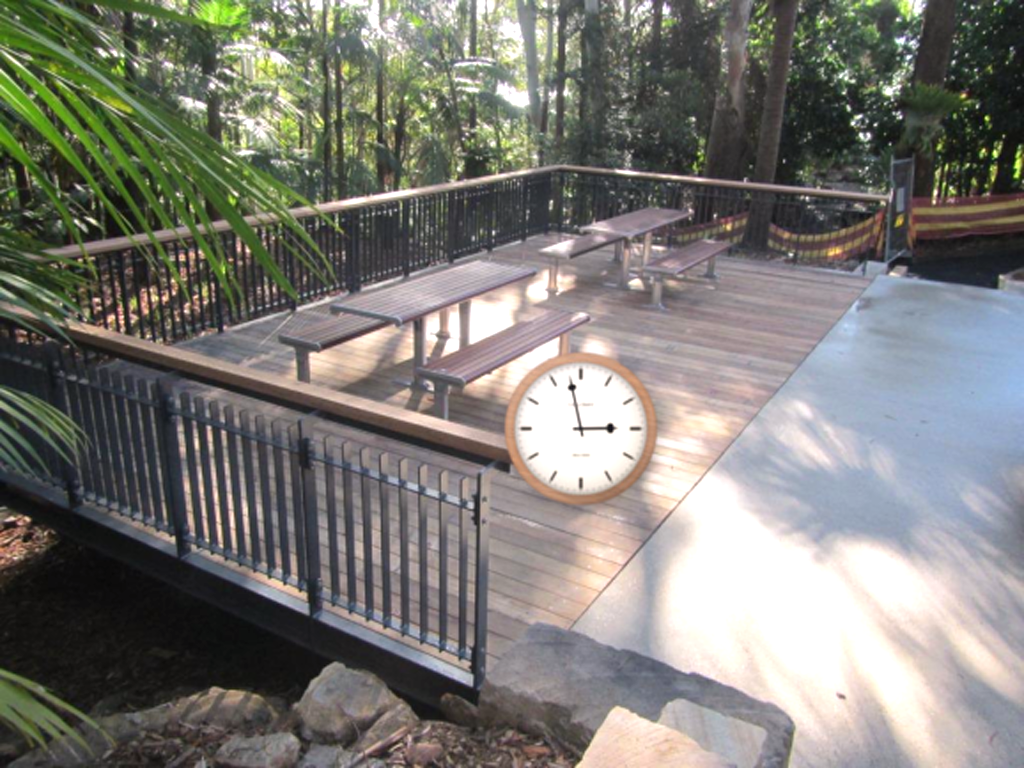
2:58
